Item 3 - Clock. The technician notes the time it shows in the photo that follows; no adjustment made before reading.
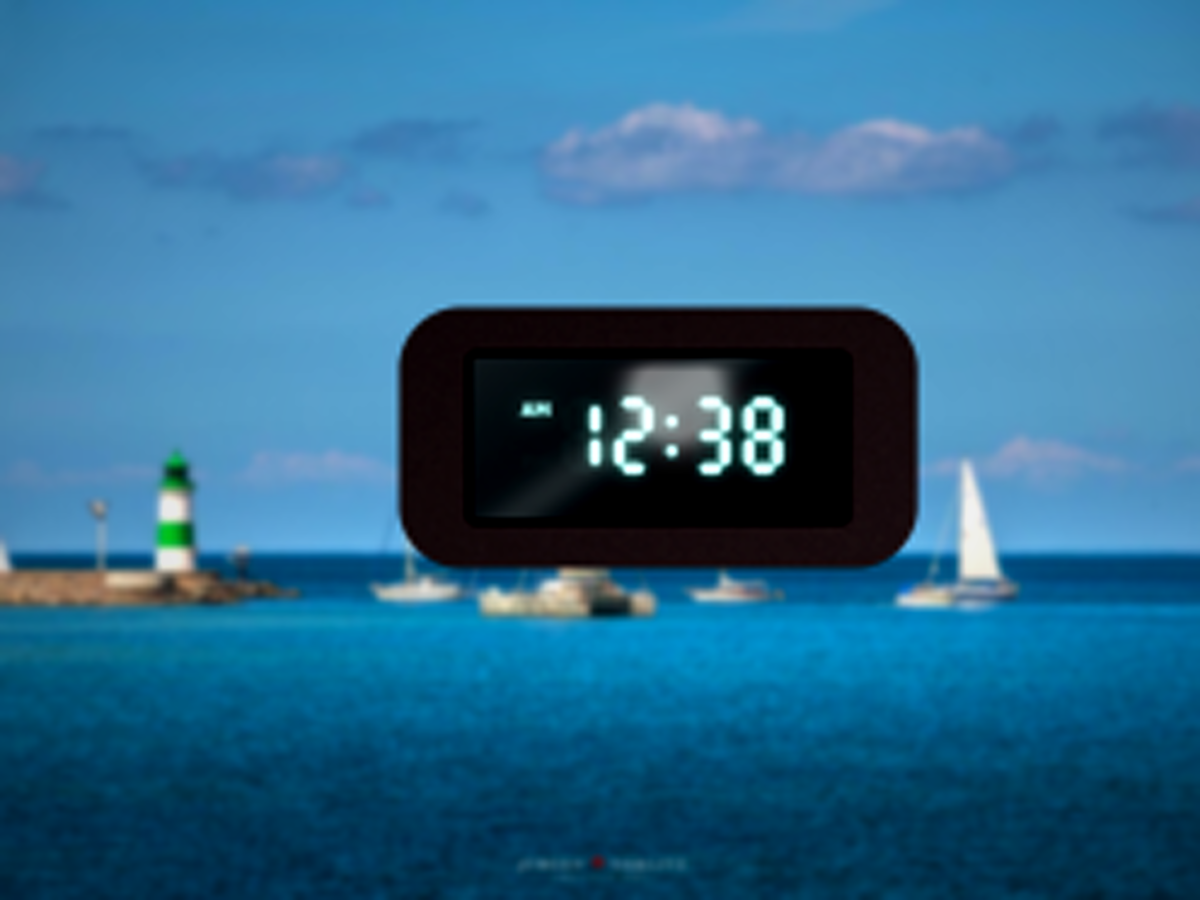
12:38
